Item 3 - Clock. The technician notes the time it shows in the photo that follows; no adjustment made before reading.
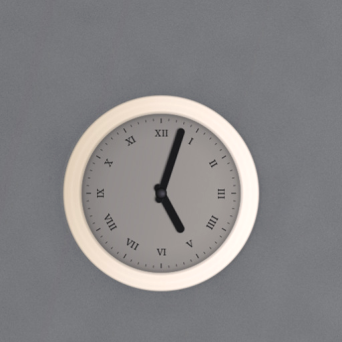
5:03
